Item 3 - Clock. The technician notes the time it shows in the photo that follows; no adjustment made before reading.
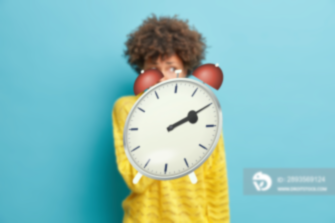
2:10
